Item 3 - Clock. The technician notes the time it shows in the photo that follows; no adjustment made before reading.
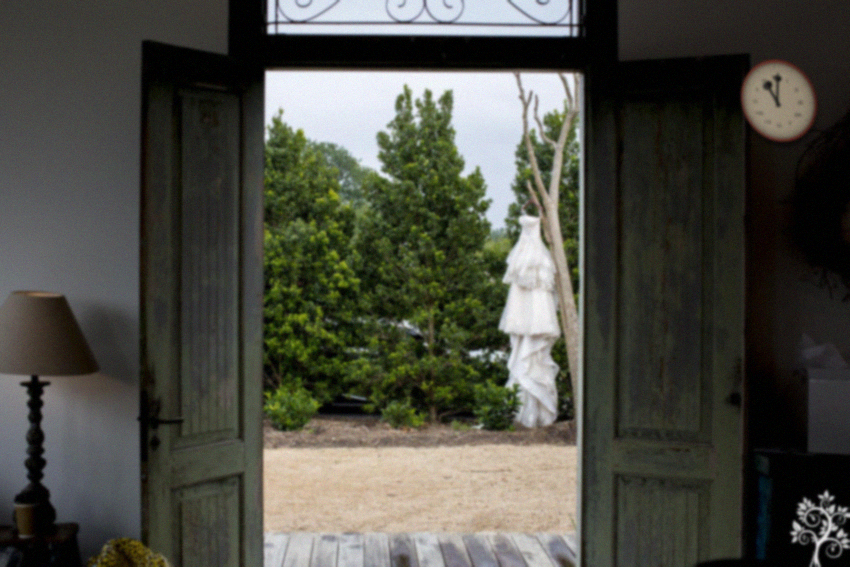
11:01
